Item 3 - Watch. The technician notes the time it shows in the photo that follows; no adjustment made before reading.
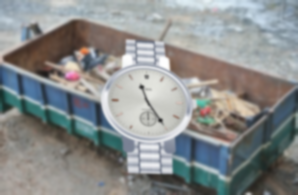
11:25
